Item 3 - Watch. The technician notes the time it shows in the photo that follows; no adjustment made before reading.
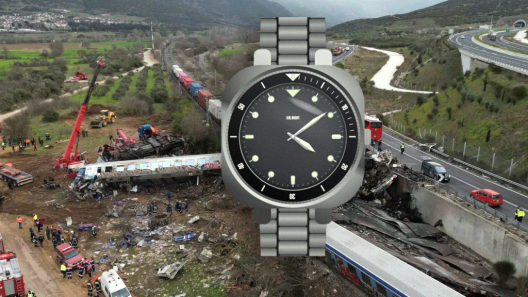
4:09
